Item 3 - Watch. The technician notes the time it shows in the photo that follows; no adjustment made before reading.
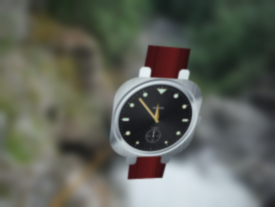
11:53
